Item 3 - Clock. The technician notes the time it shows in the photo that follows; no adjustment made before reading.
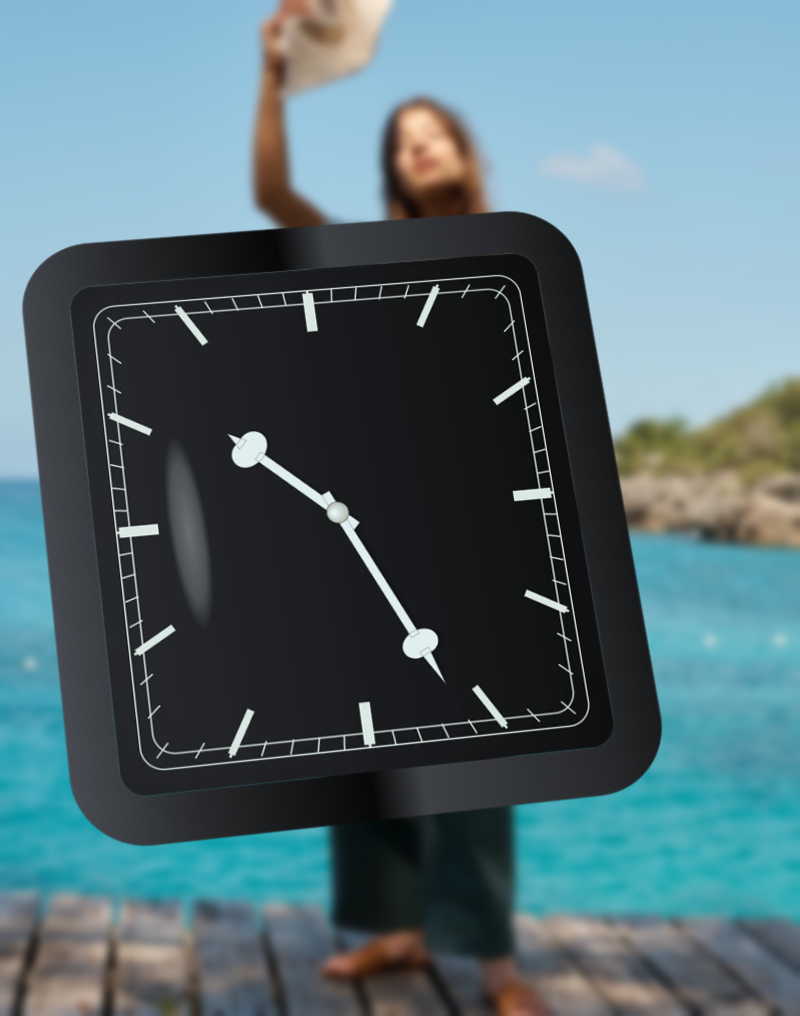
10:26
